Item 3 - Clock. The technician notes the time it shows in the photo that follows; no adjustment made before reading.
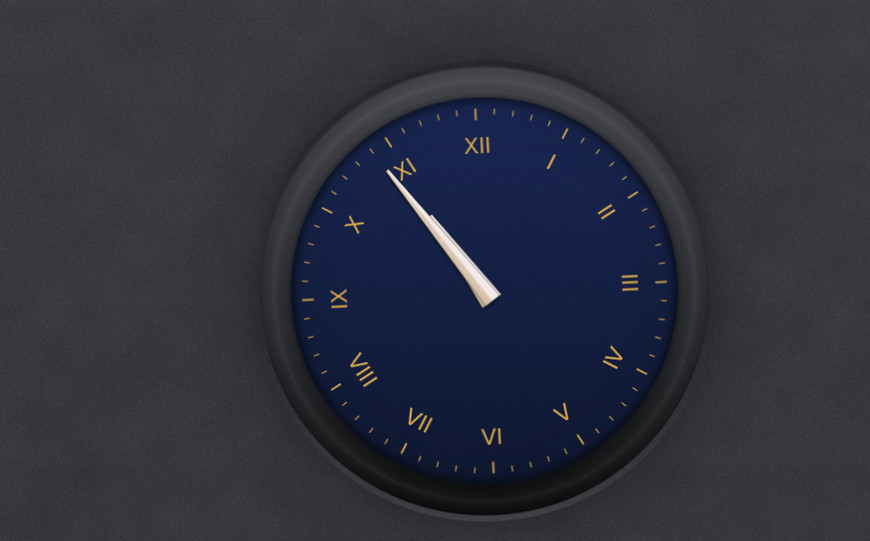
10:54
